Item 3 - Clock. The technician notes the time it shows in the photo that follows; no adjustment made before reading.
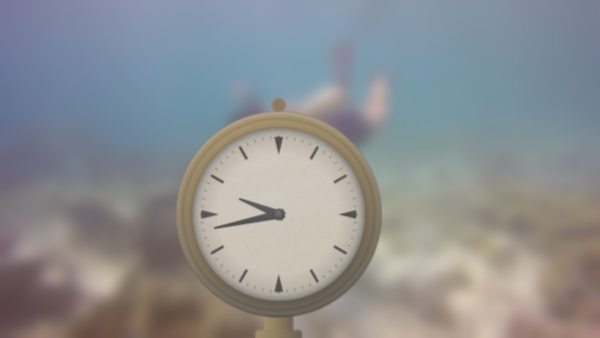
9:43
